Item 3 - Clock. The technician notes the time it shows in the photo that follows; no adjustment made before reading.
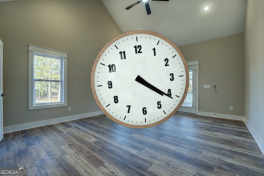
4:21
